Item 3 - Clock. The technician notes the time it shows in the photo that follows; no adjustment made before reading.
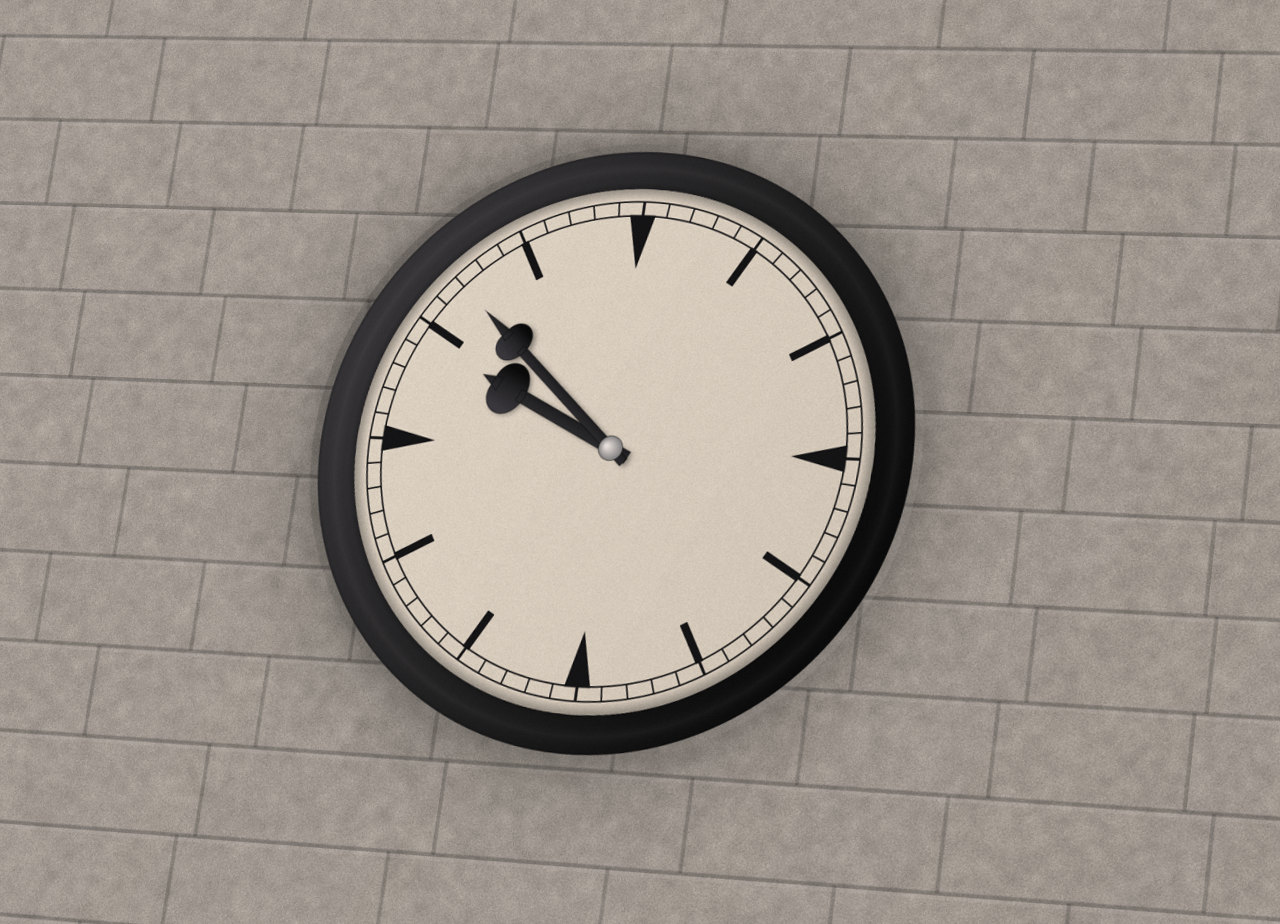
9:52
